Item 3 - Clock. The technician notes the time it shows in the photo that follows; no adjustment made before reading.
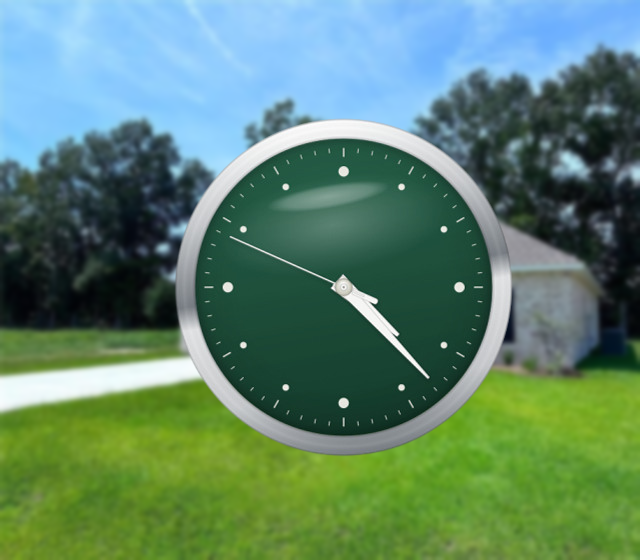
4:22:49
